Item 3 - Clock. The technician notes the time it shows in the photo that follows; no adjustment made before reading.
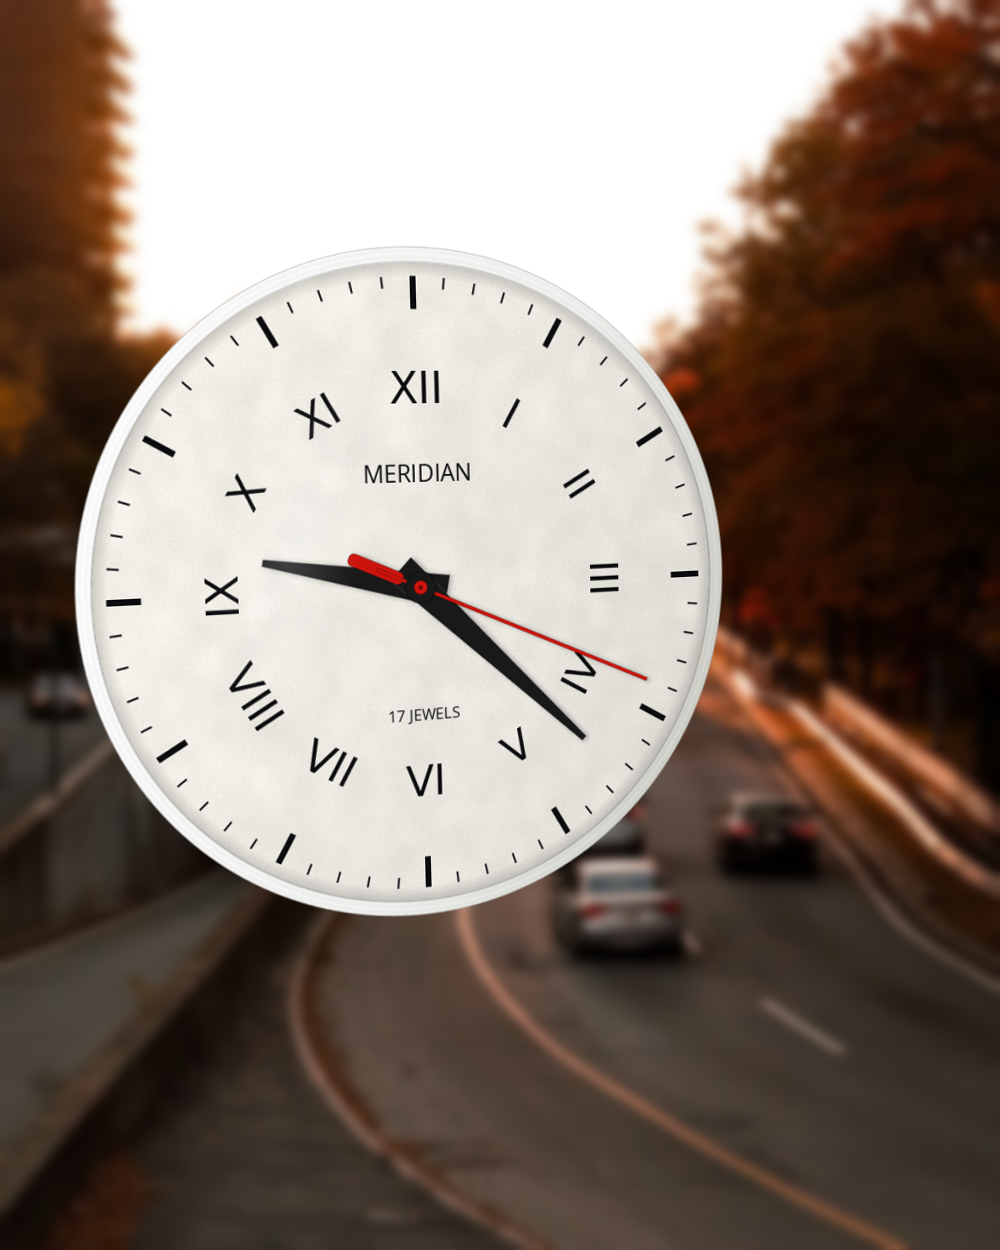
9:22:19
